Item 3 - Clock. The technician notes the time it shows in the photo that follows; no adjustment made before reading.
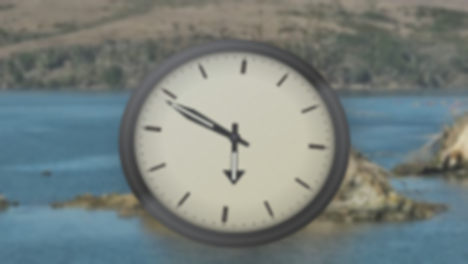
5:49
